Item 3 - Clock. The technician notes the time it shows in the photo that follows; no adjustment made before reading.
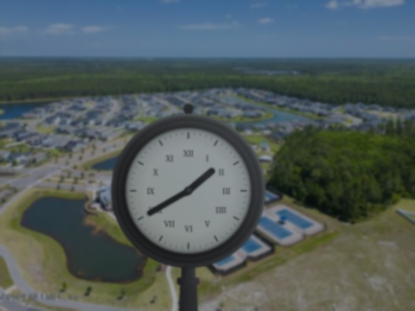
1:40
